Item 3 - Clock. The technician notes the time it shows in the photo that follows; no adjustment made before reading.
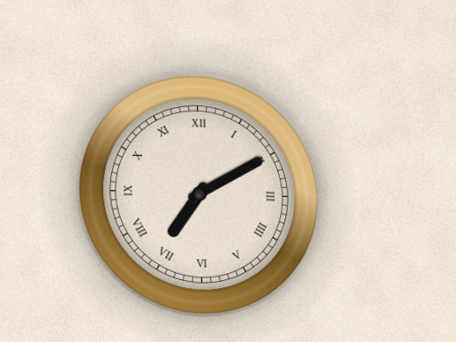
7:10
